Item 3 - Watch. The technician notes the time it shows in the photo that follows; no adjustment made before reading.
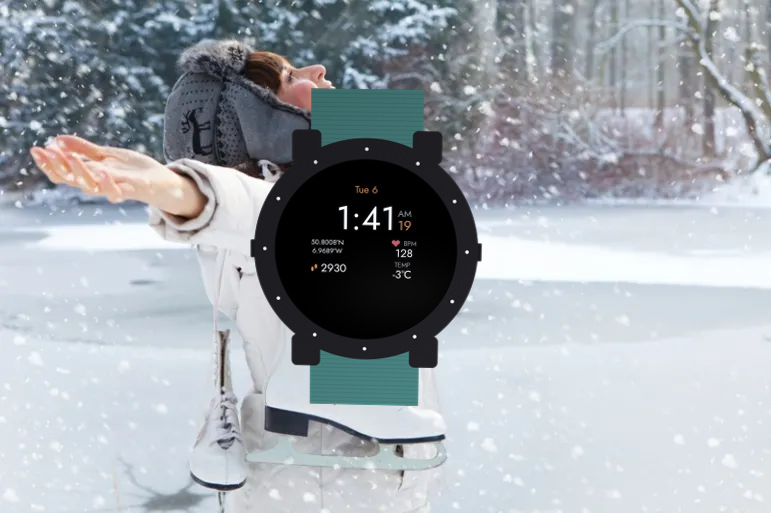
1:41:19
